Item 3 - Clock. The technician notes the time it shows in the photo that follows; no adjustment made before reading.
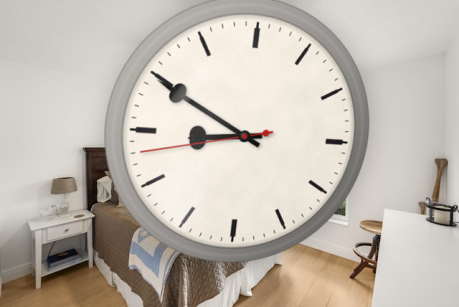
8:49:43
